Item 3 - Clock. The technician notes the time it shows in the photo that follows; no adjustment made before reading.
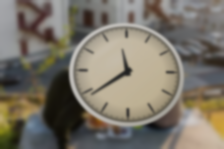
11:39
